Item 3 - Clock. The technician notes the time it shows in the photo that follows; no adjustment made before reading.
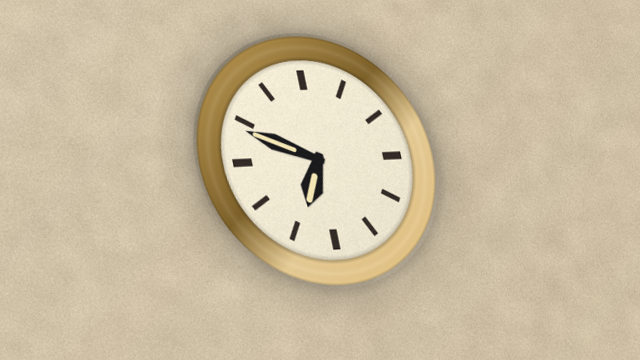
6:49
